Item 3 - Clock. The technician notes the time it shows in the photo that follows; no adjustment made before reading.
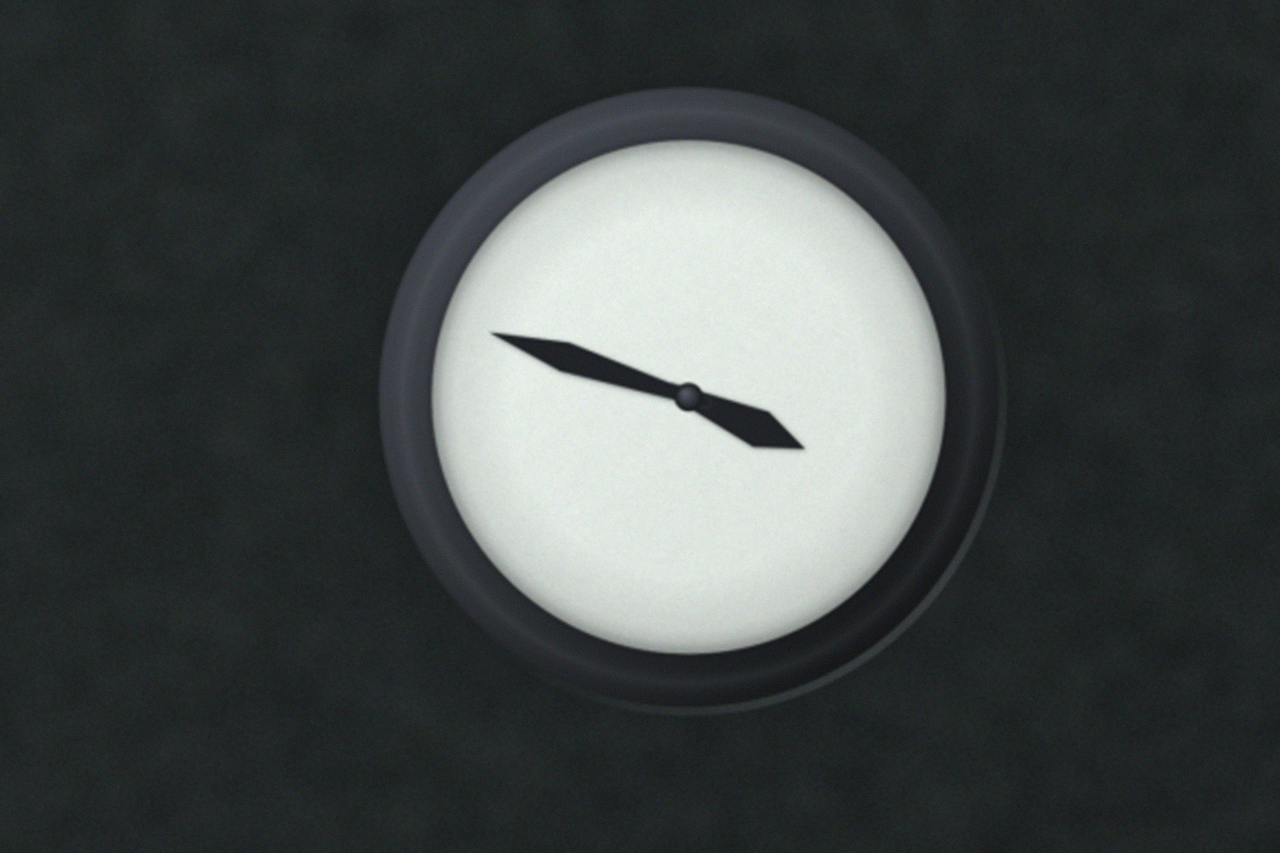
3:48
